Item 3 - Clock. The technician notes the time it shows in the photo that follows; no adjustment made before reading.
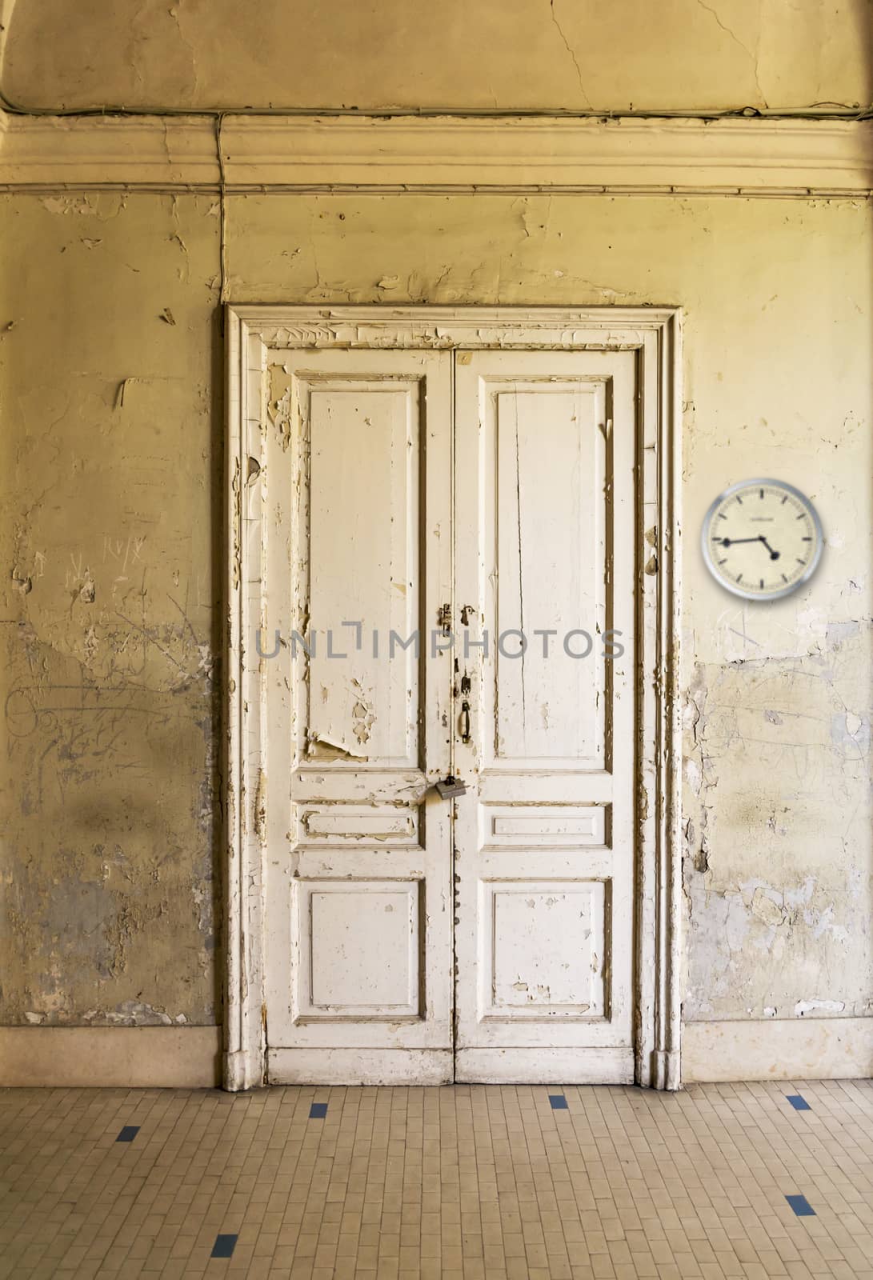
4:44
